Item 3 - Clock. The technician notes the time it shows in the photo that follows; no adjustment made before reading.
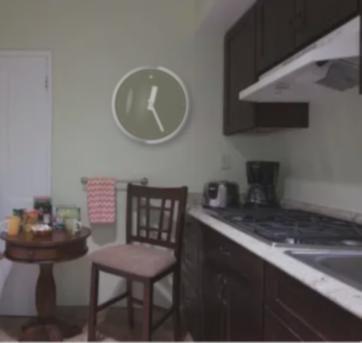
12:26
